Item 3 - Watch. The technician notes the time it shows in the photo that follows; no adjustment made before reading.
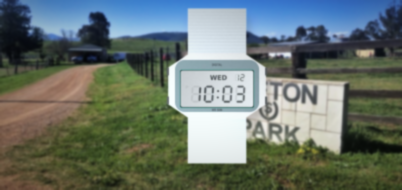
10:03
